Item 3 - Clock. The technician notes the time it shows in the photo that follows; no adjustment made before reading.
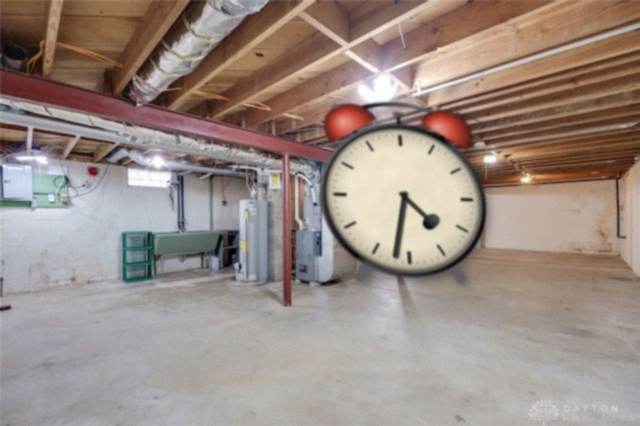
4:32
